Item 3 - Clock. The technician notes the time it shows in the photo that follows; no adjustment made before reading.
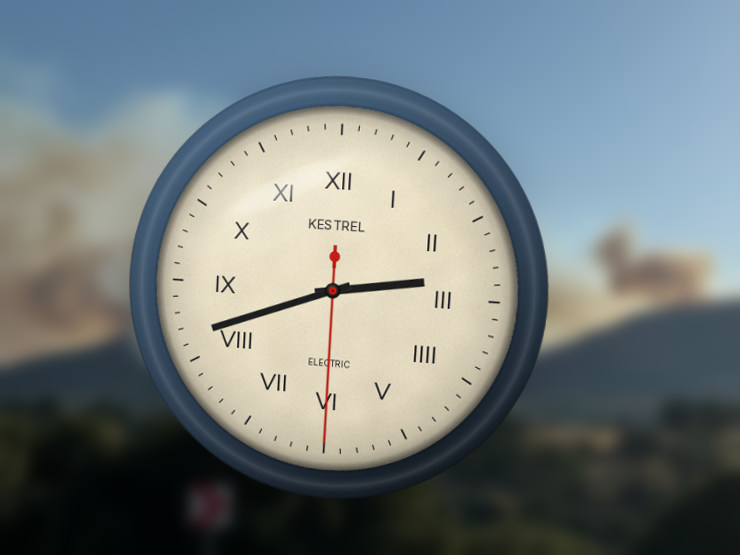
2:41:30
